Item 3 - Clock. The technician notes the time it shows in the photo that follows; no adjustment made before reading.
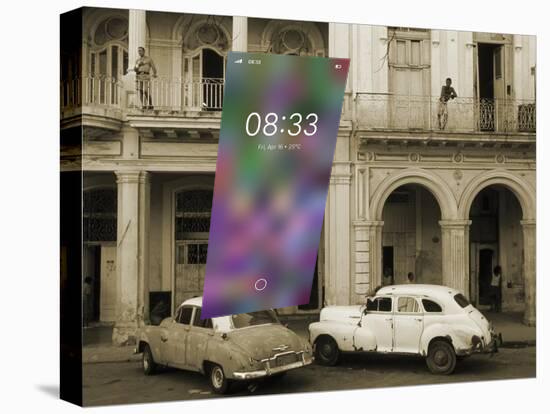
8:33
